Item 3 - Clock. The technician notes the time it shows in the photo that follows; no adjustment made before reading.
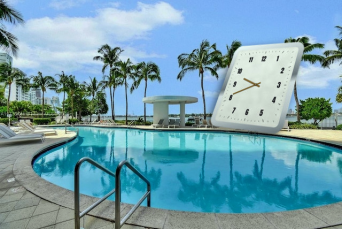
9:41
